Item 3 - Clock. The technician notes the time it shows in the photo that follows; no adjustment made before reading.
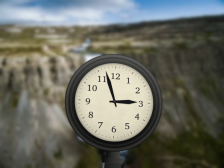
2:57
